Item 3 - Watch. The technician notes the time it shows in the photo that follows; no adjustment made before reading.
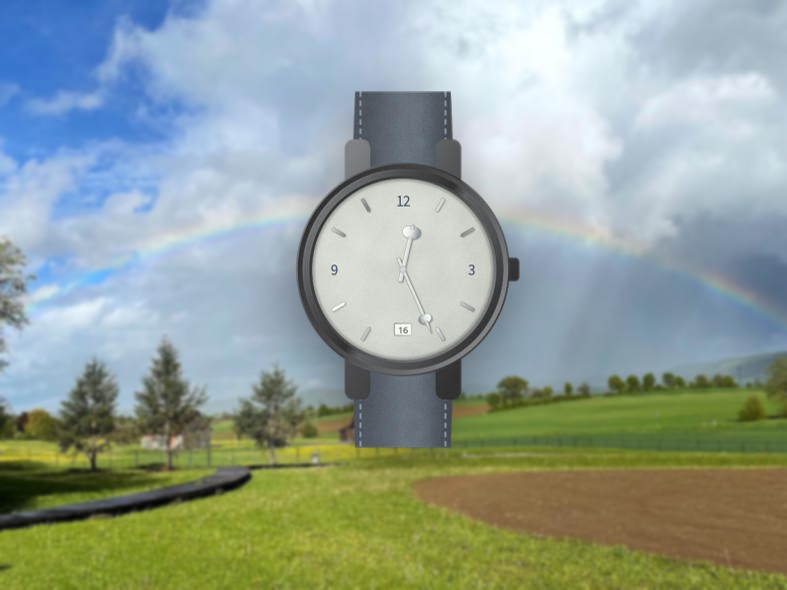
12:26
